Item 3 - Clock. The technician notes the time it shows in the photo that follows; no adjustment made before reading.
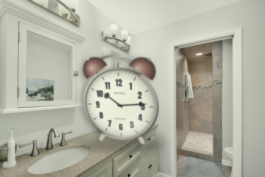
10:14
